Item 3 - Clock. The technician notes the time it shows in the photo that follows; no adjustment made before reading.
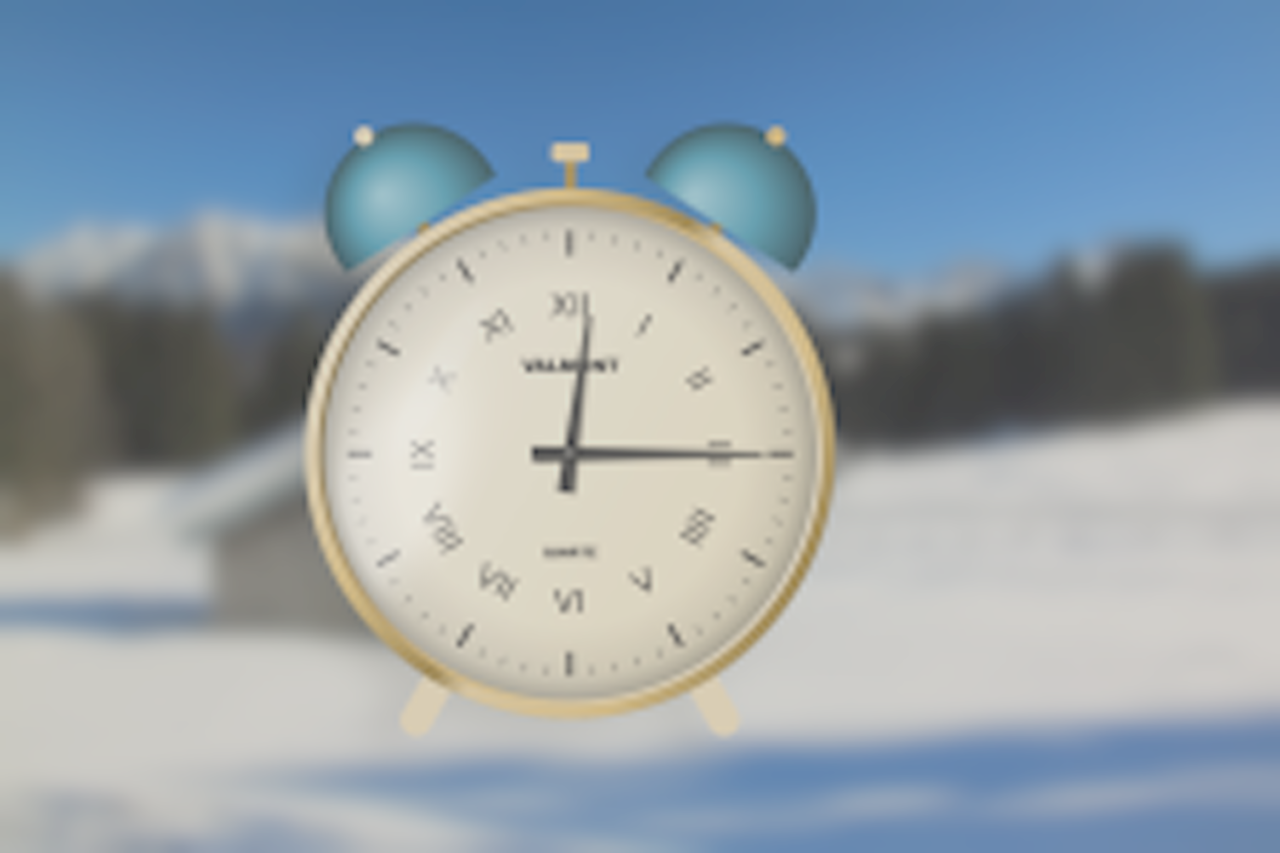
12:15
